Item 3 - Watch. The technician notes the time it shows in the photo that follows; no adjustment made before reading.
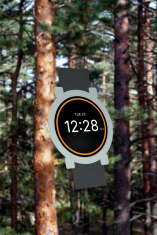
12:28
